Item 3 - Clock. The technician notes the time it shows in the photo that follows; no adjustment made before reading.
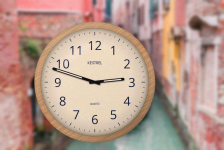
2:48
